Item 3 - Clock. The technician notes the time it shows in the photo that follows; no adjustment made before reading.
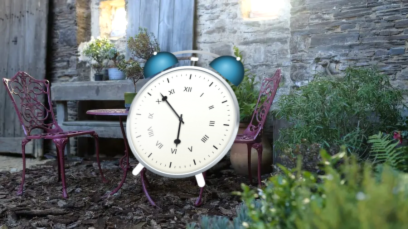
5:52
